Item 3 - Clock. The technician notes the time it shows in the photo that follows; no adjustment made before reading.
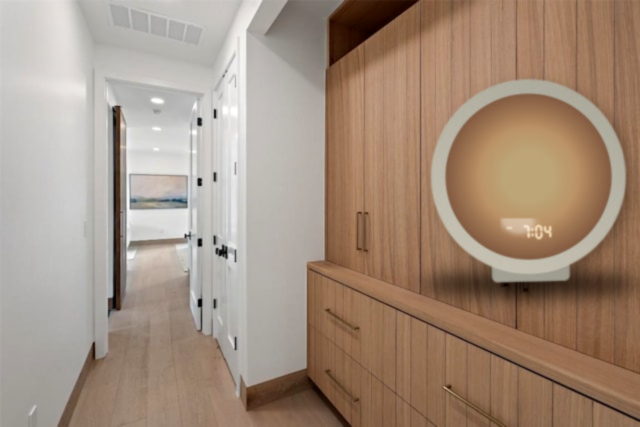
7:04
